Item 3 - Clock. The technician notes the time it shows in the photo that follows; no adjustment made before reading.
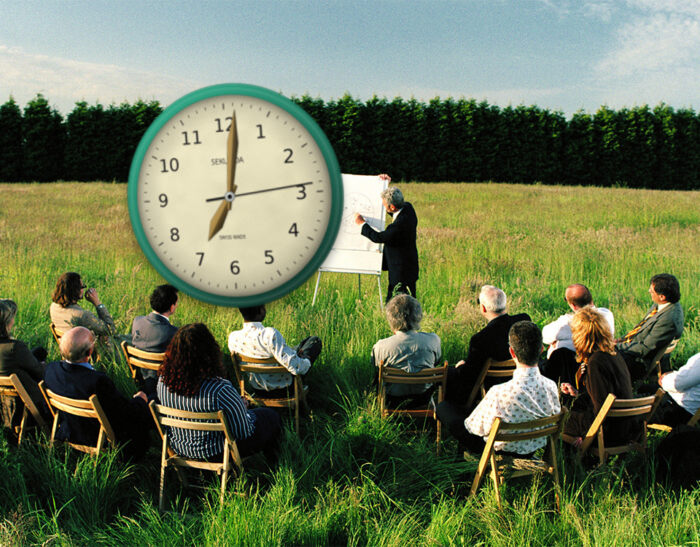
7:01:14
